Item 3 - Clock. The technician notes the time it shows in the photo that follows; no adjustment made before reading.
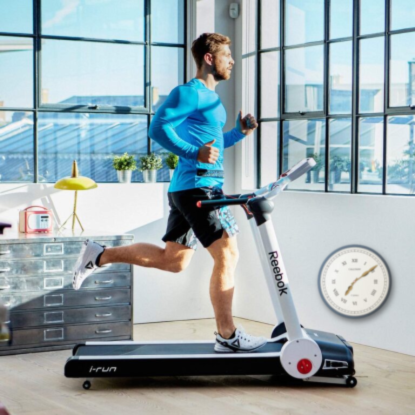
7:09
